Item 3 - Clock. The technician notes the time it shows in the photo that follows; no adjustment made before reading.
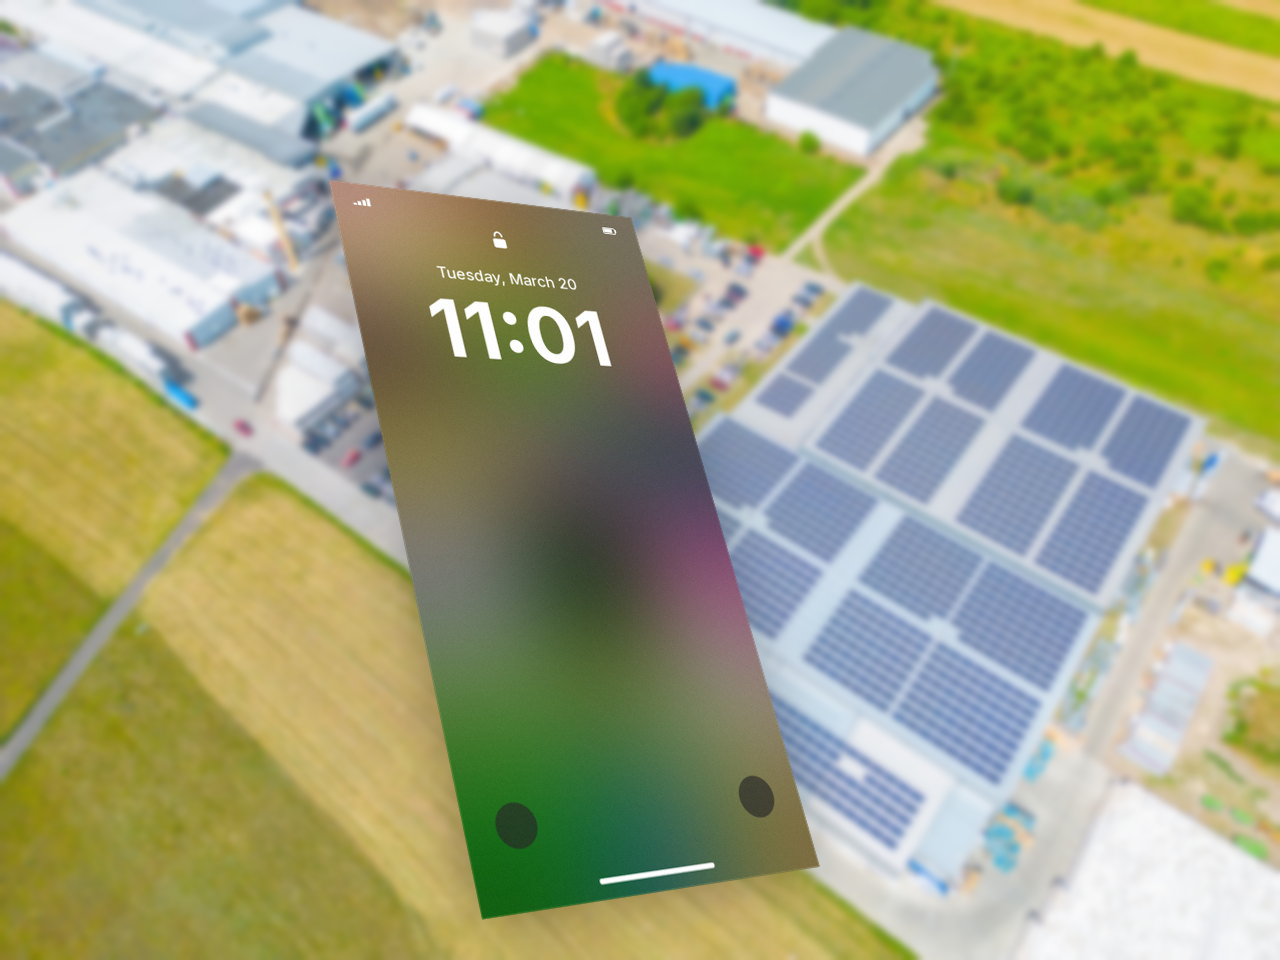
11:01
